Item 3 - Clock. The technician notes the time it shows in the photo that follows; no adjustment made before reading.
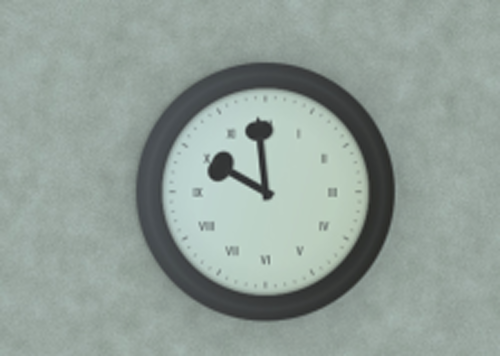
9:59
